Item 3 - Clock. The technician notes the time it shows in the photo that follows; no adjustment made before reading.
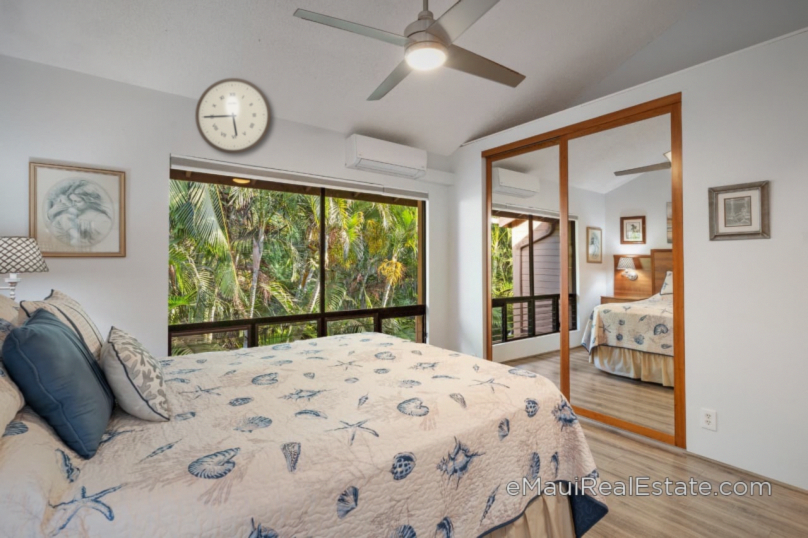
5:45
